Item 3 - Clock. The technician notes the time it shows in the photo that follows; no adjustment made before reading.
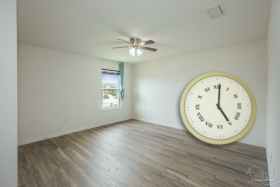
5:01
